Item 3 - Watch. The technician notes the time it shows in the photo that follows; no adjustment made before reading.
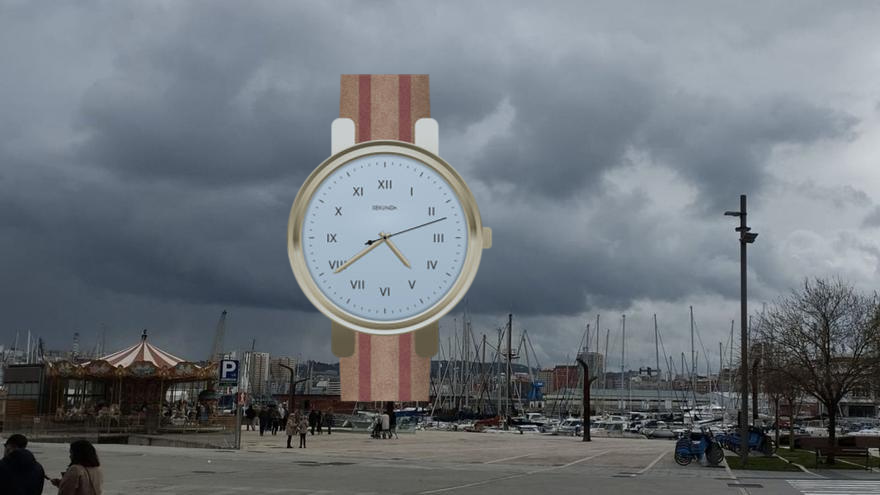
4:39:12
